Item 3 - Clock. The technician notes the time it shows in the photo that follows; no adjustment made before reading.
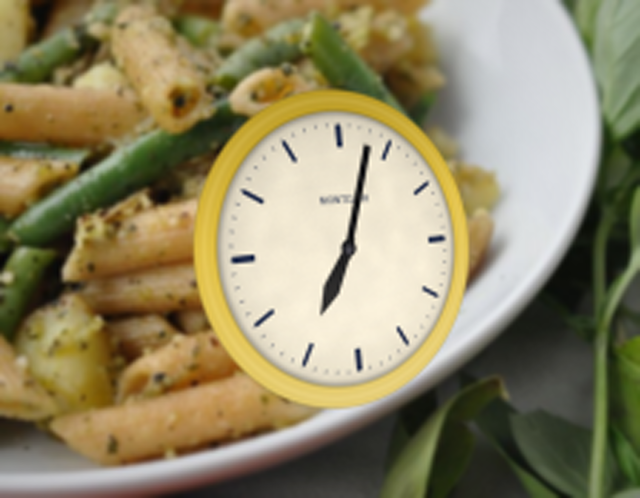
7:03
